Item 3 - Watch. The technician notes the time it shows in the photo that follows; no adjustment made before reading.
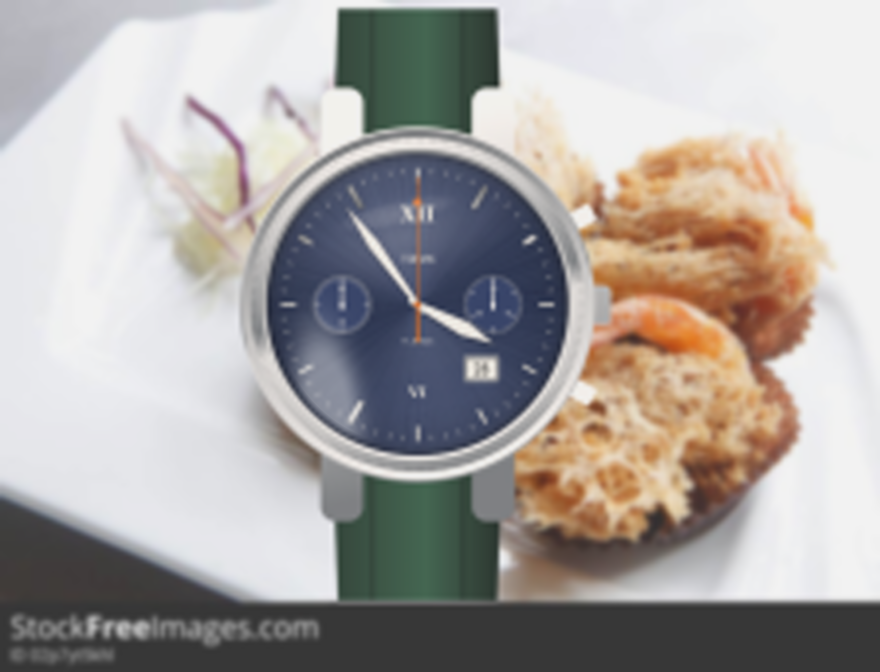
3:54
